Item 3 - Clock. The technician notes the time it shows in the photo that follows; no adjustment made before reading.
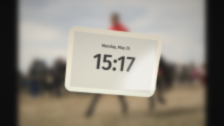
15:17
